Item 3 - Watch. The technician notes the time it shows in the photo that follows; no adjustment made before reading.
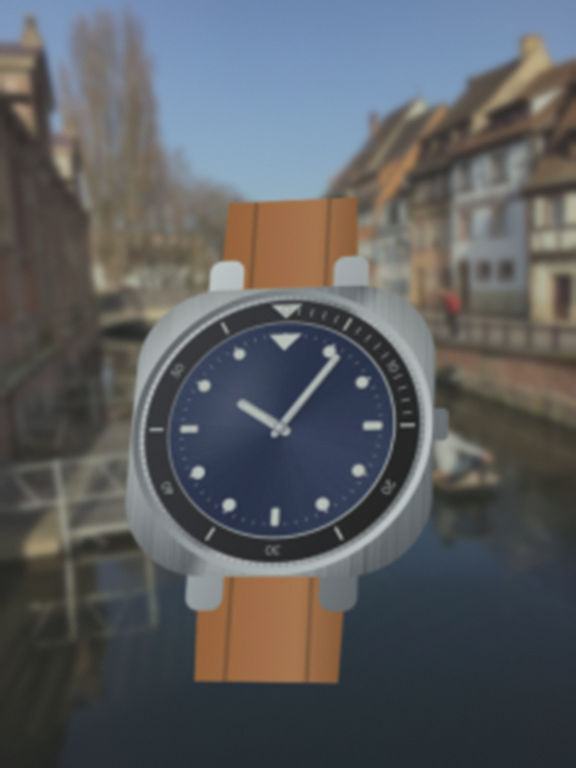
10:06
